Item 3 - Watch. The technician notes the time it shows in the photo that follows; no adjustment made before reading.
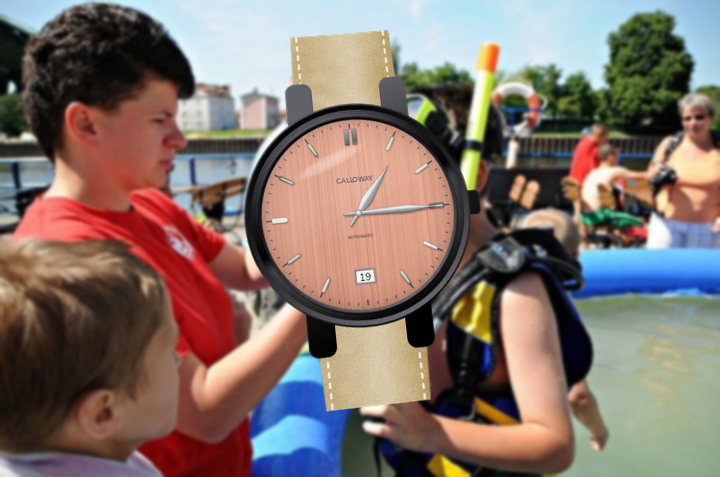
1:15
